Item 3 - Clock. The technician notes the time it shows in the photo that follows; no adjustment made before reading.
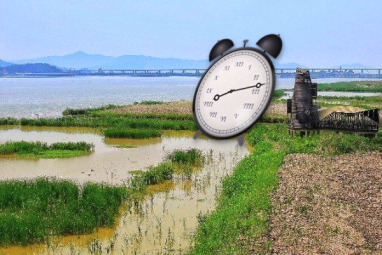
8:13
